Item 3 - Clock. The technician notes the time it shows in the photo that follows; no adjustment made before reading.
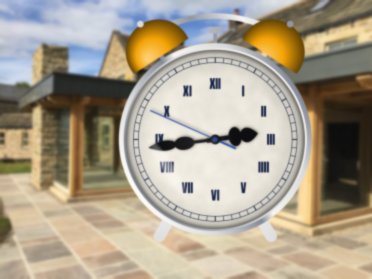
2:43:49
